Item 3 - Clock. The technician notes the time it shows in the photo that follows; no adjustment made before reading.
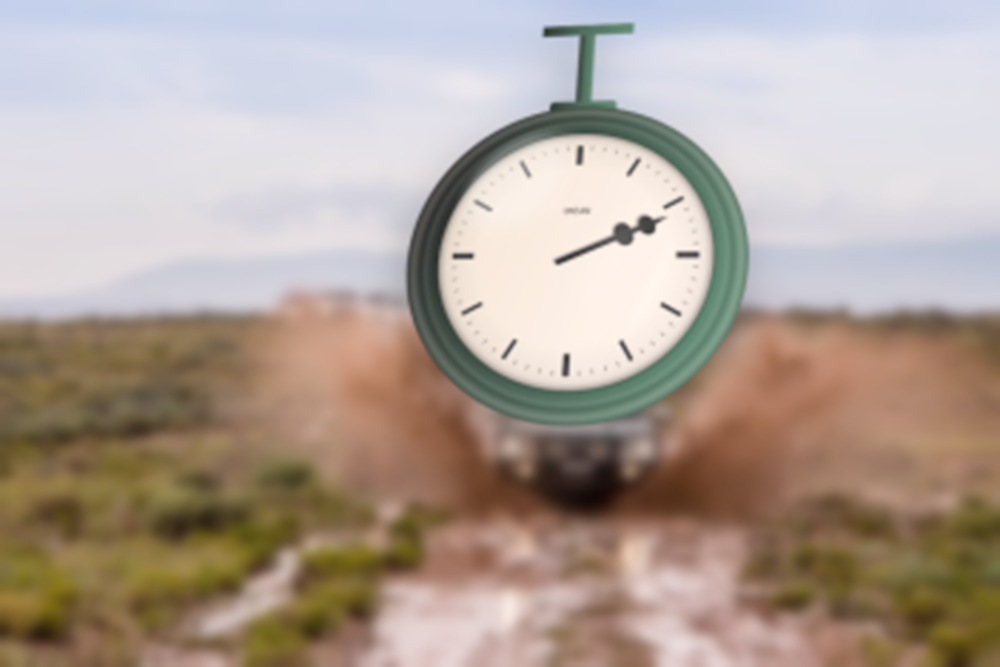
2:11
